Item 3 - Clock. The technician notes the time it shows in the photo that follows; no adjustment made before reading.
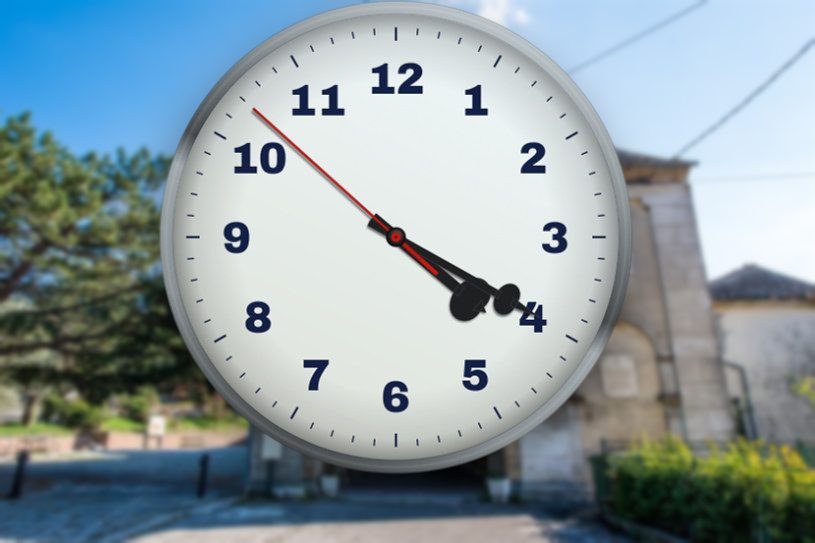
4:19:52
